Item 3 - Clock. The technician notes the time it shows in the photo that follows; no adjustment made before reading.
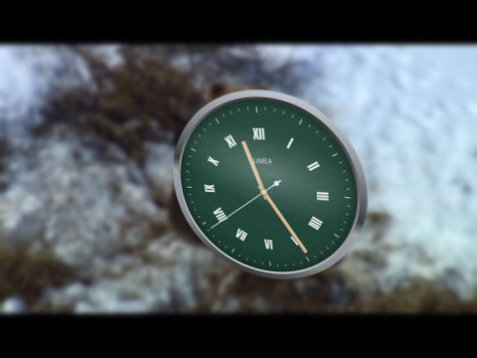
11:24:39
